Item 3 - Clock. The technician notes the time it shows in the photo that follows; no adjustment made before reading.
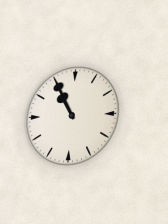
10:55
